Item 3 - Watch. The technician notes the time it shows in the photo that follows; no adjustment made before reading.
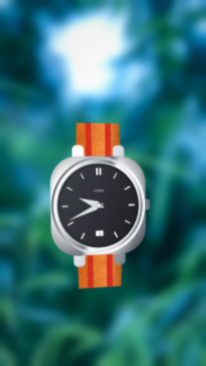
9:41
